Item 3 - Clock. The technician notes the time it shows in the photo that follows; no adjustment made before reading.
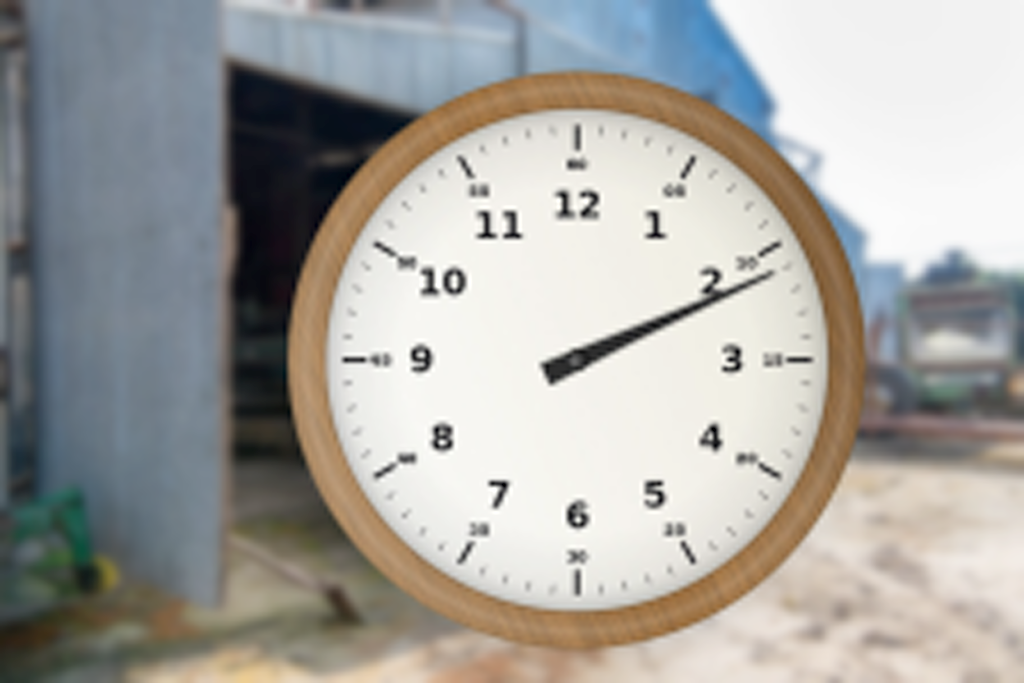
2:11
